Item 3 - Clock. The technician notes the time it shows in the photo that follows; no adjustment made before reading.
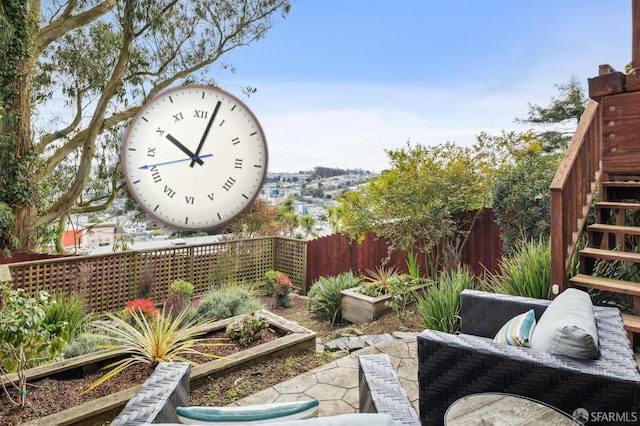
10:02:42
